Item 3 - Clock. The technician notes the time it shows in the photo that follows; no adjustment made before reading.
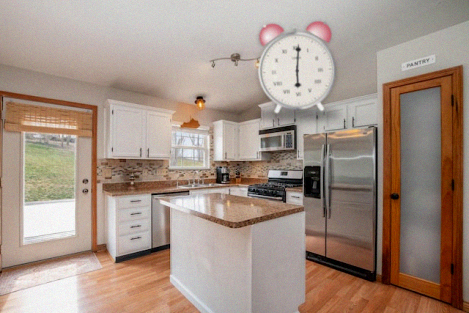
6:01
